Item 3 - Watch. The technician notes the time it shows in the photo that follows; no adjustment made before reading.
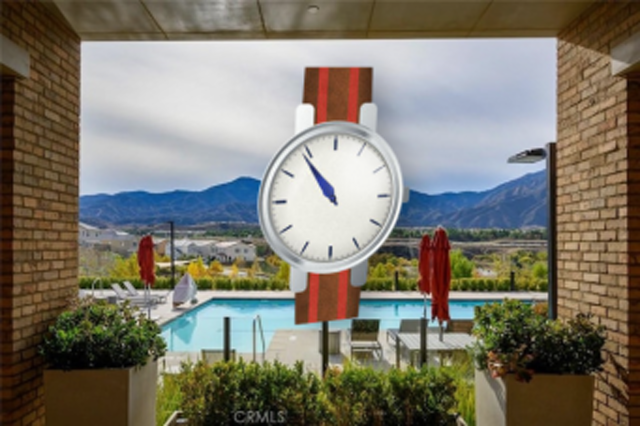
10:54
